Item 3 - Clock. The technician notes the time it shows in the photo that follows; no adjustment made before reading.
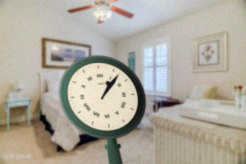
1:07
